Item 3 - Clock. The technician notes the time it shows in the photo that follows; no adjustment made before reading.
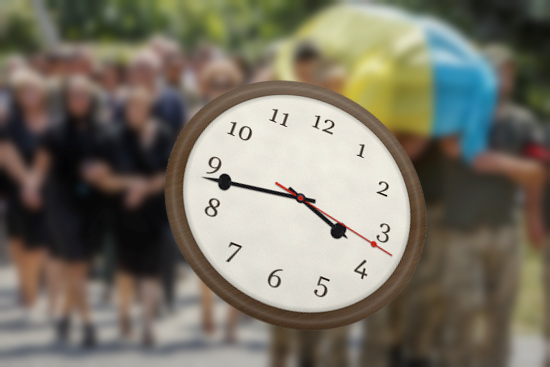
3:43:17
